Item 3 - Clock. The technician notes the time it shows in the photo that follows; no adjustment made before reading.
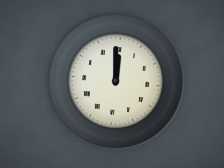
11:59
